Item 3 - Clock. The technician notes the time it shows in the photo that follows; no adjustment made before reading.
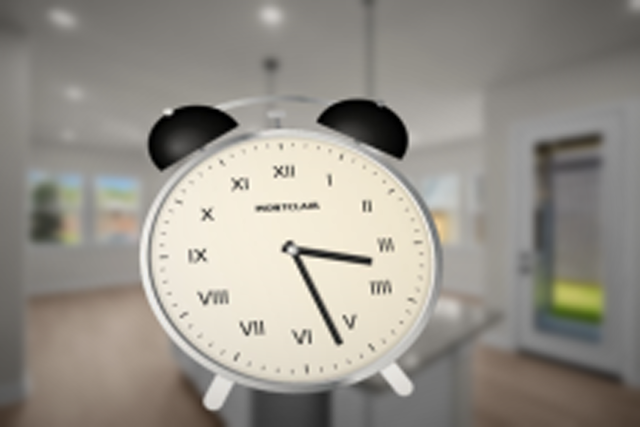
3:27
